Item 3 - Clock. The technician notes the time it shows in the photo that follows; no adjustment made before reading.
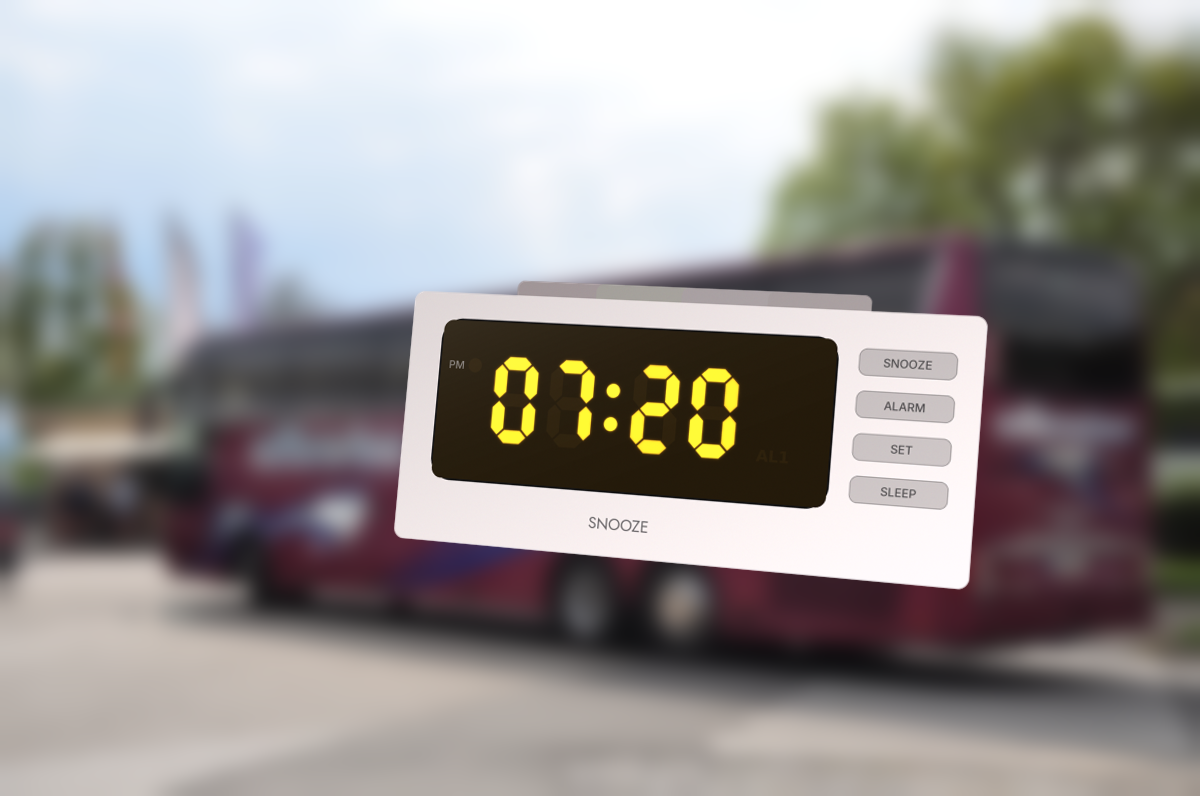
7:20
